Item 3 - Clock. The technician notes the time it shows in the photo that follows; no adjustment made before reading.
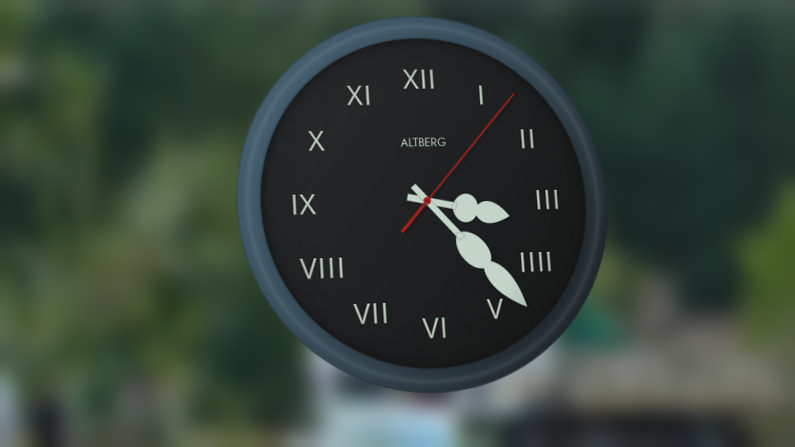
3:23:07
